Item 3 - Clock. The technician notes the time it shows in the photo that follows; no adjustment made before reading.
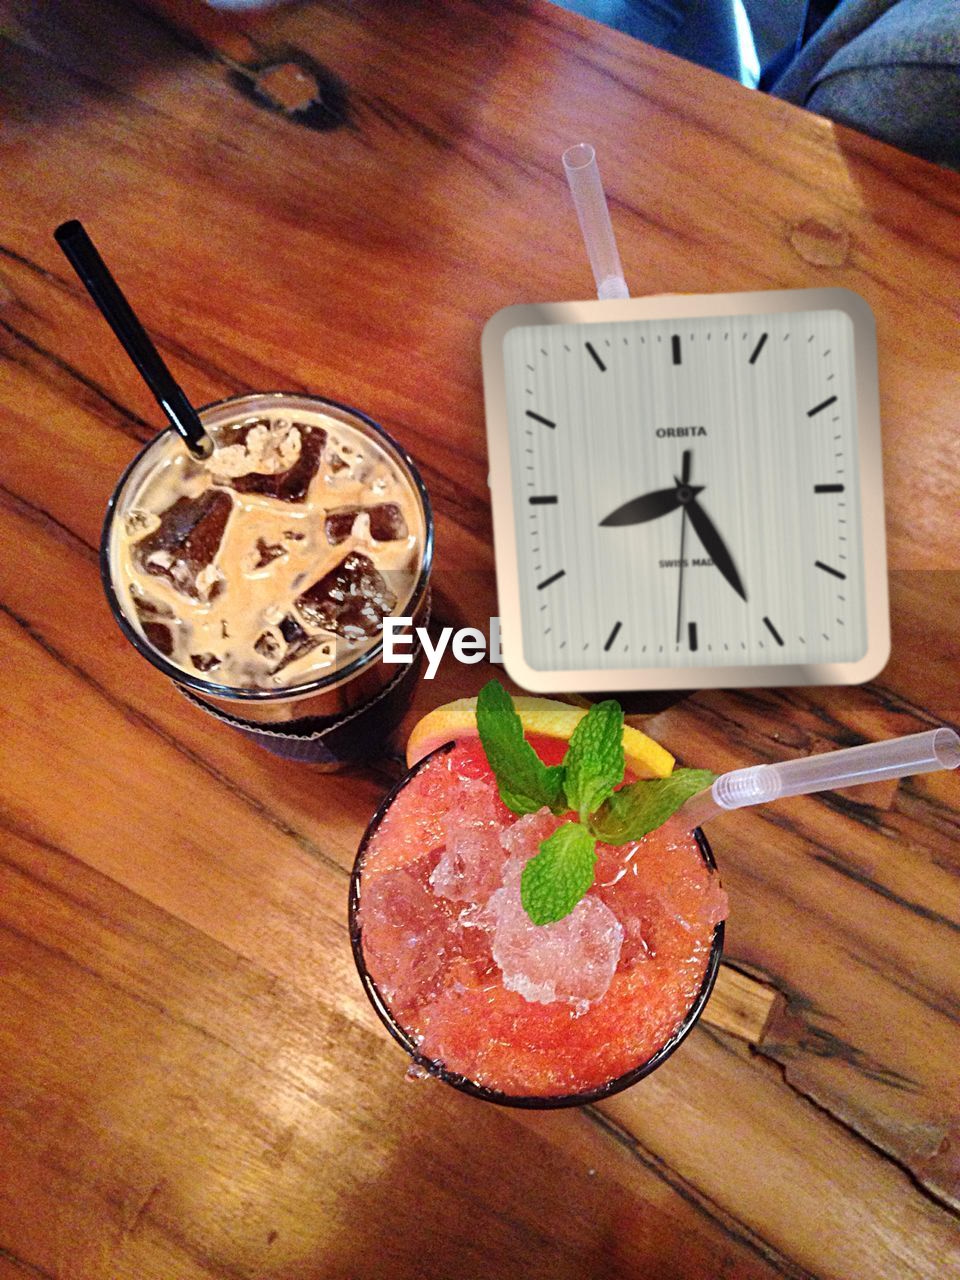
8:25:31
